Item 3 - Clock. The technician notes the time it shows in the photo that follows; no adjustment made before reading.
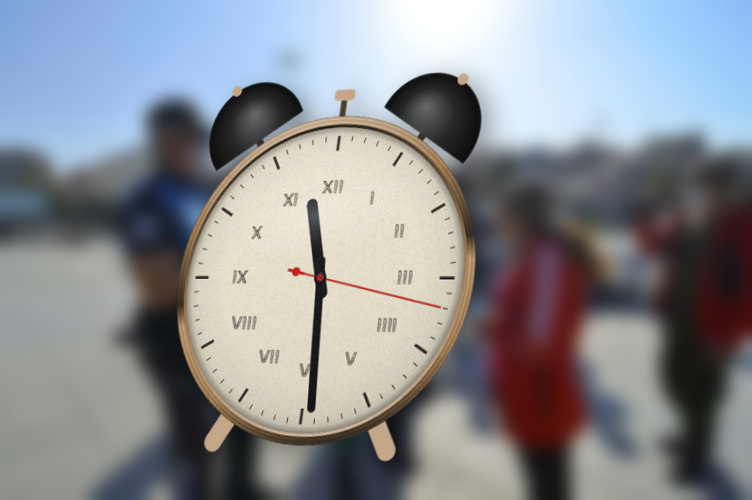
11:29:17
